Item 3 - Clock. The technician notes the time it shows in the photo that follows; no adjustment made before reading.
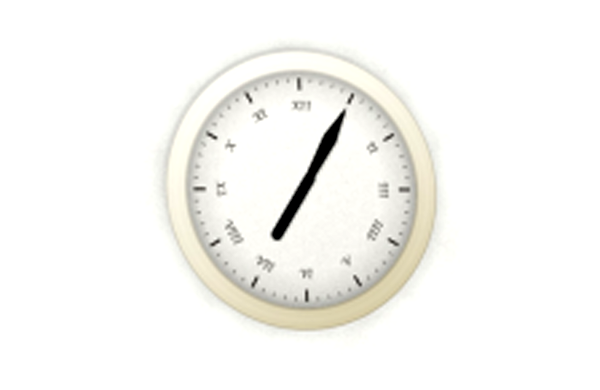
7:05
